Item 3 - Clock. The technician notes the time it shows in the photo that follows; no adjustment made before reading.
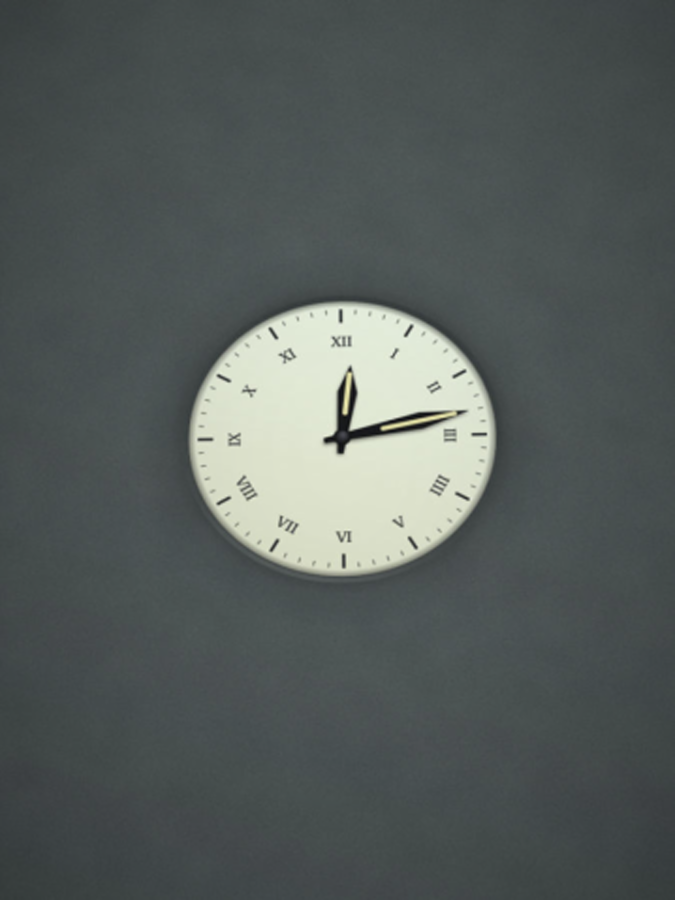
12:13
